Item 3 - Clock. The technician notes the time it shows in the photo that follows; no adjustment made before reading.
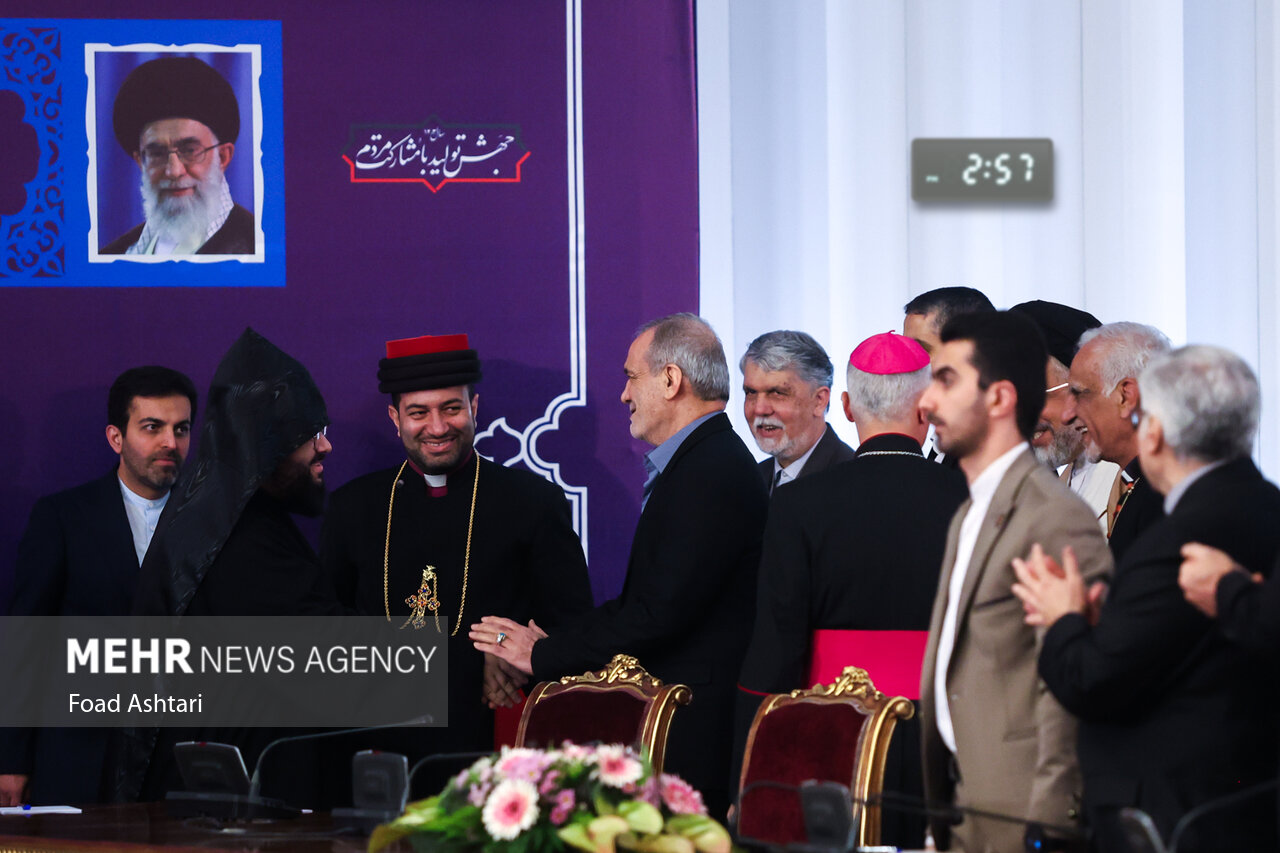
2:57
